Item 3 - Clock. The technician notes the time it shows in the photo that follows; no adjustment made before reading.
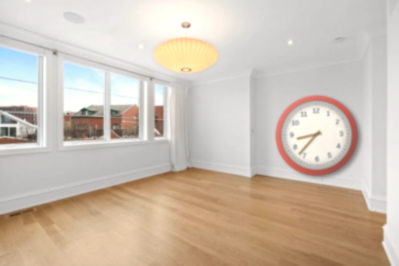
8:37
